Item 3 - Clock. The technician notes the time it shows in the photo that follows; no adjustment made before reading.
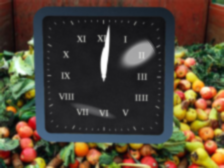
12:01
